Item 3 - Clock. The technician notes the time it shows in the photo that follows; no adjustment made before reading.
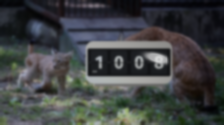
10:08
